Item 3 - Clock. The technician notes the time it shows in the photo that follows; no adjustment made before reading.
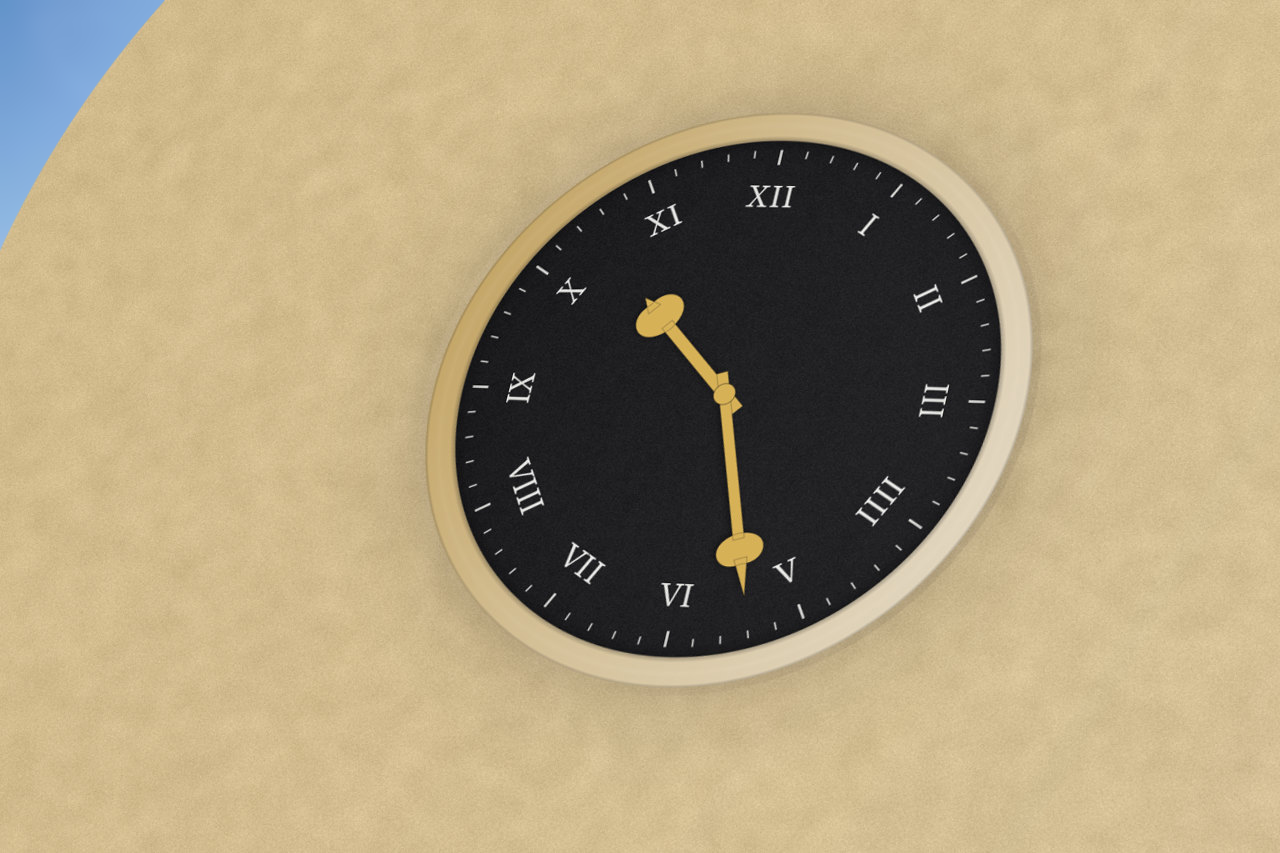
10:27
